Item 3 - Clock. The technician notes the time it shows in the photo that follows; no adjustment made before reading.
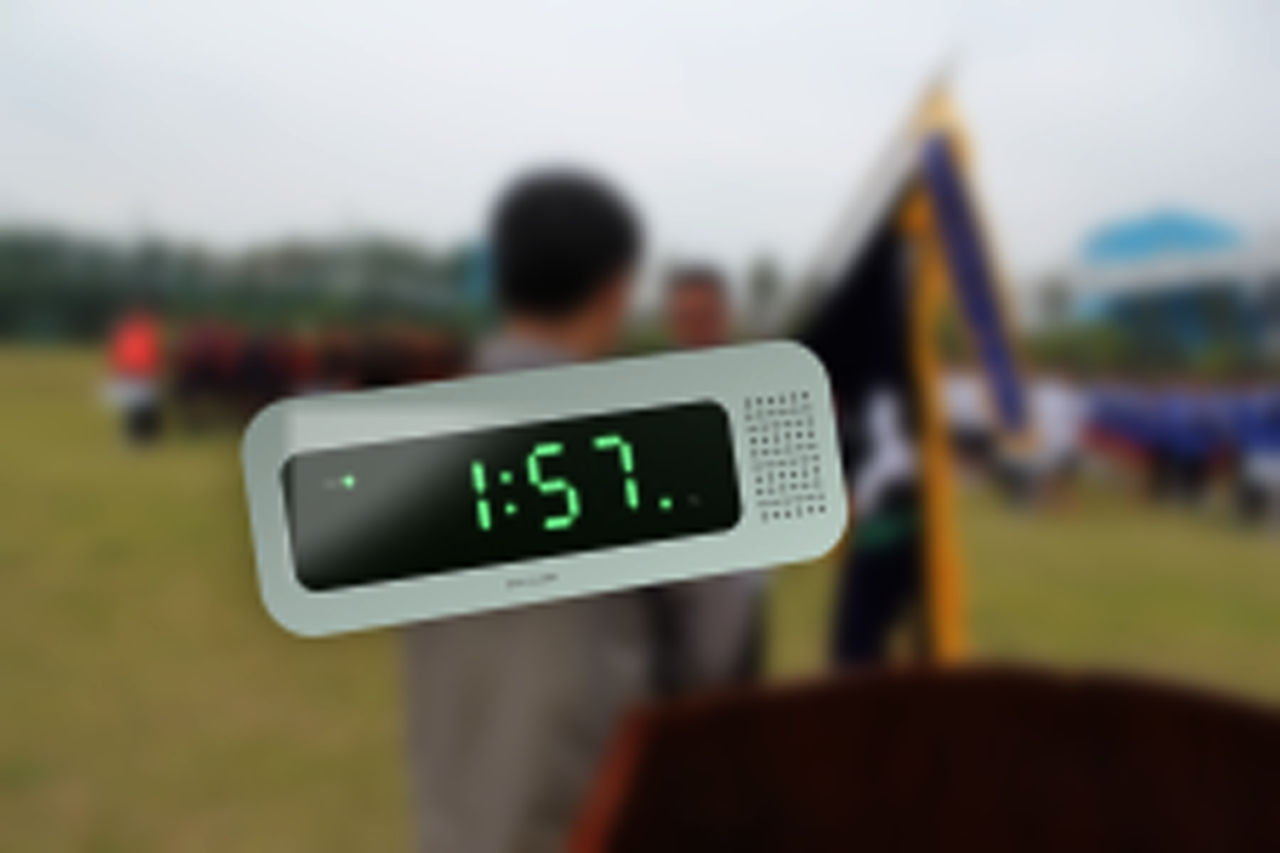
1:57
